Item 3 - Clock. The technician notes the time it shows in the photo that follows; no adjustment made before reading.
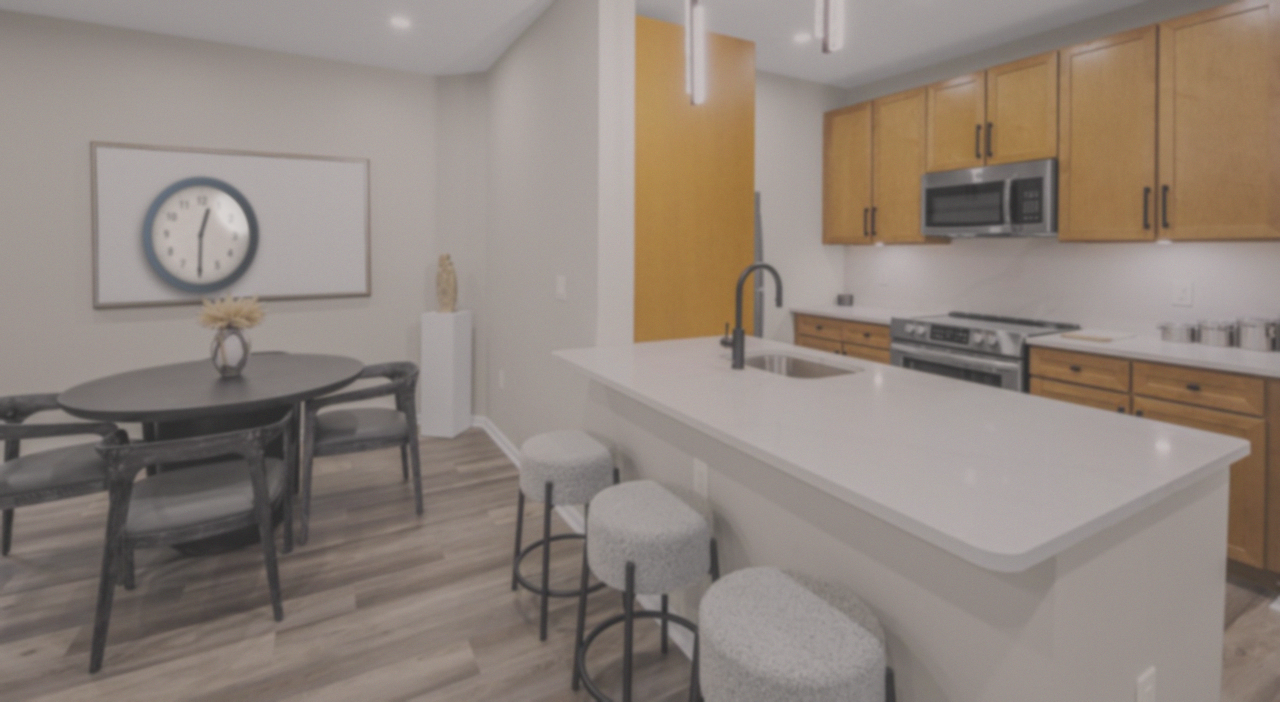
12:30
